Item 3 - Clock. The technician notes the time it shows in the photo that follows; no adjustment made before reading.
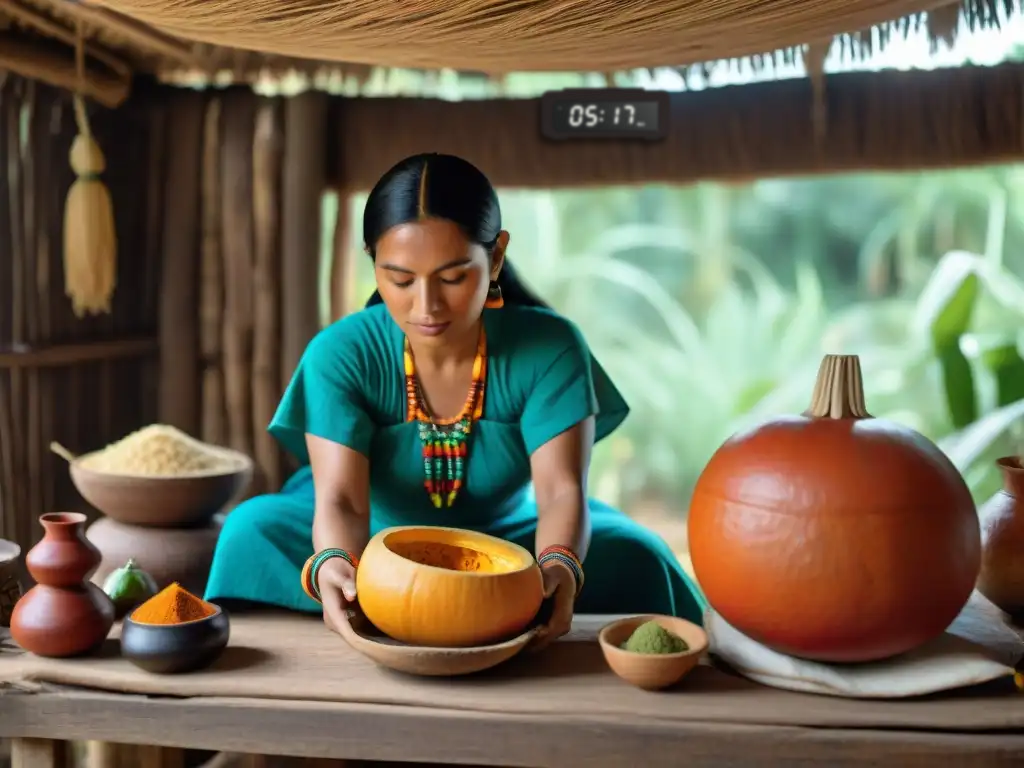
5:17
